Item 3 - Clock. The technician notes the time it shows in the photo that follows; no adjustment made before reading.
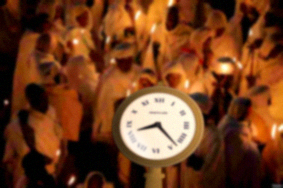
8:23
